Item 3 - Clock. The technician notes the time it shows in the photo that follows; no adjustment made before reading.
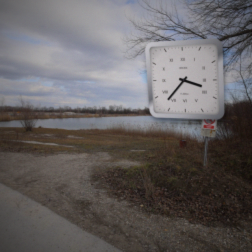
3:37
